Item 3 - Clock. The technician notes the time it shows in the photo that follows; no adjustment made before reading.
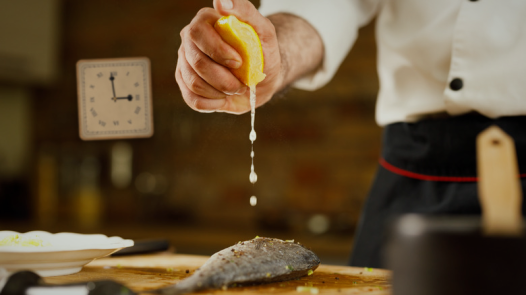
2:59
